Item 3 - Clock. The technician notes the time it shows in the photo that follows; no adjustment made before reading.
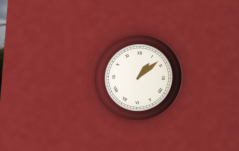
1:08
